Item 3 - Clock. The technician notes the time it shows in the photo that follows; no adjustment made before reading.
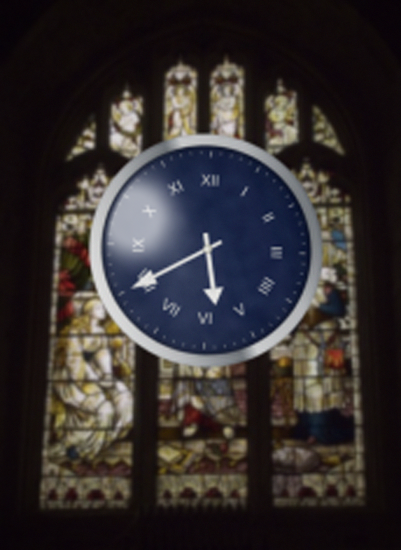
5:40
